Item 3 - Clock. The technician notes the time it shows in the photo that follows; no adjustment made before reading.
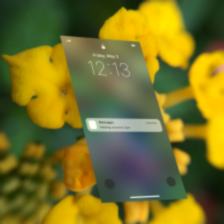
12:13
